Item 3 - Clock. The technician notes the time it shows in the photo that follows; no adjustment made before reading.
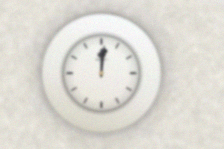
12:01
